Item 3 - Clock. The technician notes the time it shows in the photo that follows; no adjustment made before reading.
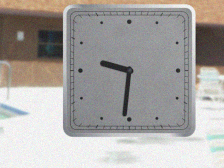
9:31
